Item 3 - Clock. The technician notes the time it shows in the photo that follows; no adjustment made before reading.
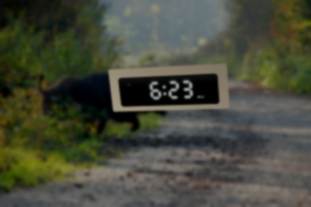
6:23
